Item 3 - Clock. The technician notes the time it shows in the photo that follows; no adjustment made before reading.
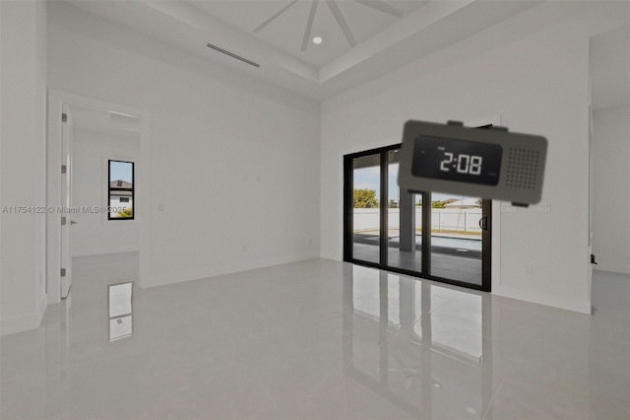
2:08
